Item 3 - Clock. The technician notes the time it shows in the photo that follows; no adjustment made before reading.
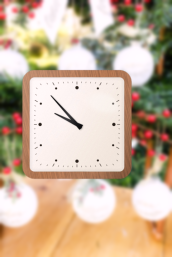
9:53
